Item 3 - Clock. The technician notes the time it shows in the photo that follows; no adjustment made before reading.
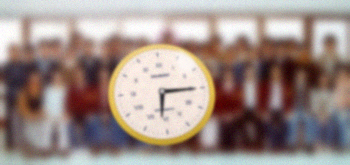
6:15
